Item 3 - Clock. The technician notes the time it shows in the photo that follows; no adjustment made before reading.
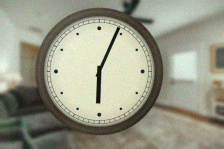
6:04
